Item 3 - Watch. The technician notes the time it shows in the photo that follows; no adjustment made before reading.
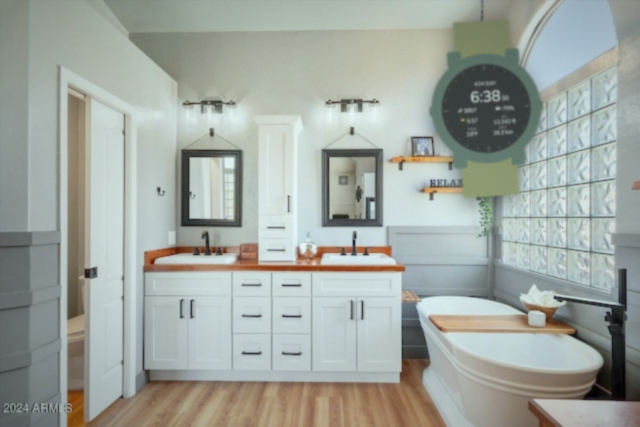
6:38
